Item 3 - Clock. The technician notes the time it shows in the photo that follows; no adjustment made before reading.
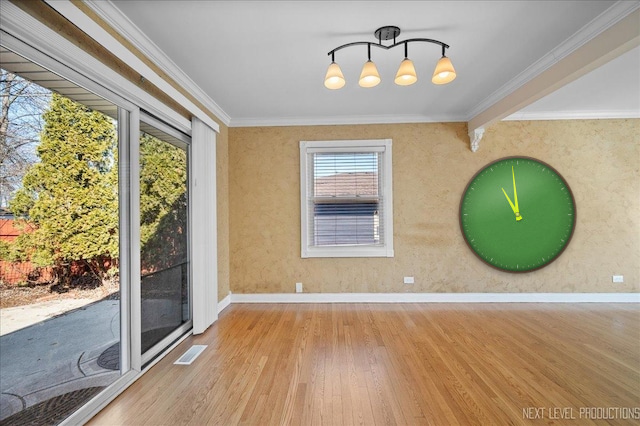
10:59
